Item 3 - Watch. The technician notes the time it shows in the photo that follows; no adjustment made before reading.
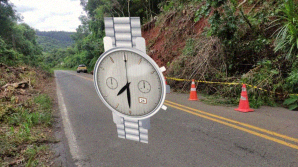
7:30
